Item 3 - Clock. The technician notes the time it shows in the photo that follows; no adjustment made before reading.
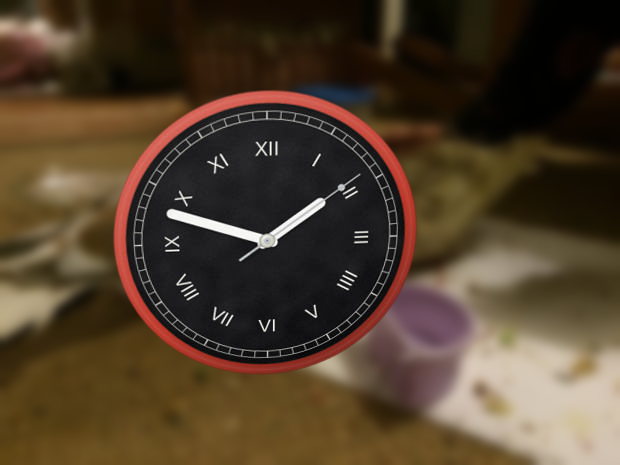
1:48:09
